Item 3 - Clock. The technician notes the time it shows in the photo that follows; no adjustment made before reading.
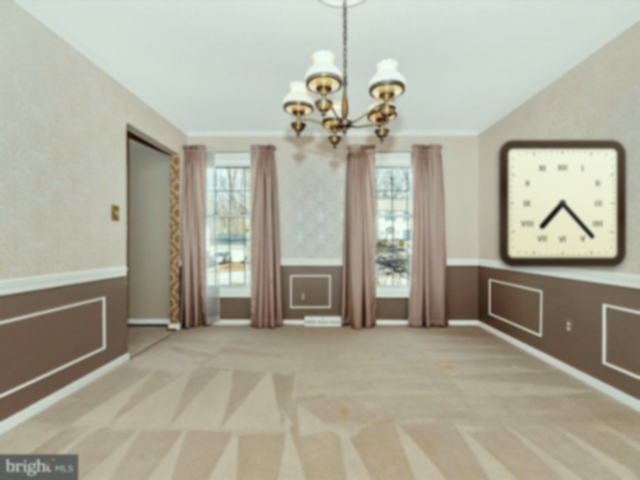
7:23
